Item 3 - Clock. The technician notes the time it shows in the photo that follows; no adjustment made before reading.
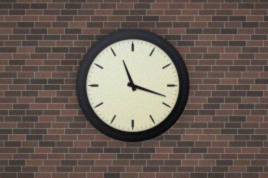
11:18
